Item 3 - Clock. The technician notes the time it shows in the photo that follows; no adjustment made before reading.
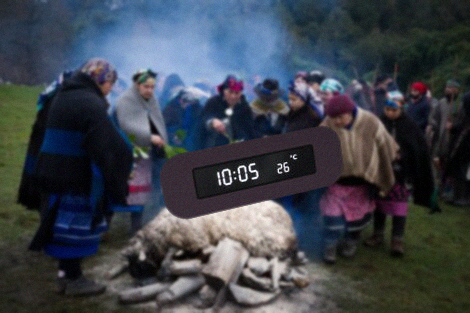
10:05
